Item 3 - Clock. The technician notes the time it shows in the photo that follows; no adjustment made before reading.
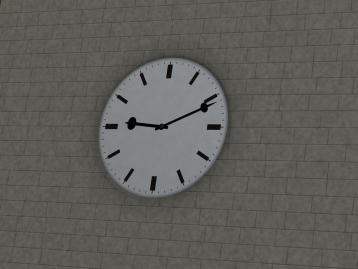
9:11
